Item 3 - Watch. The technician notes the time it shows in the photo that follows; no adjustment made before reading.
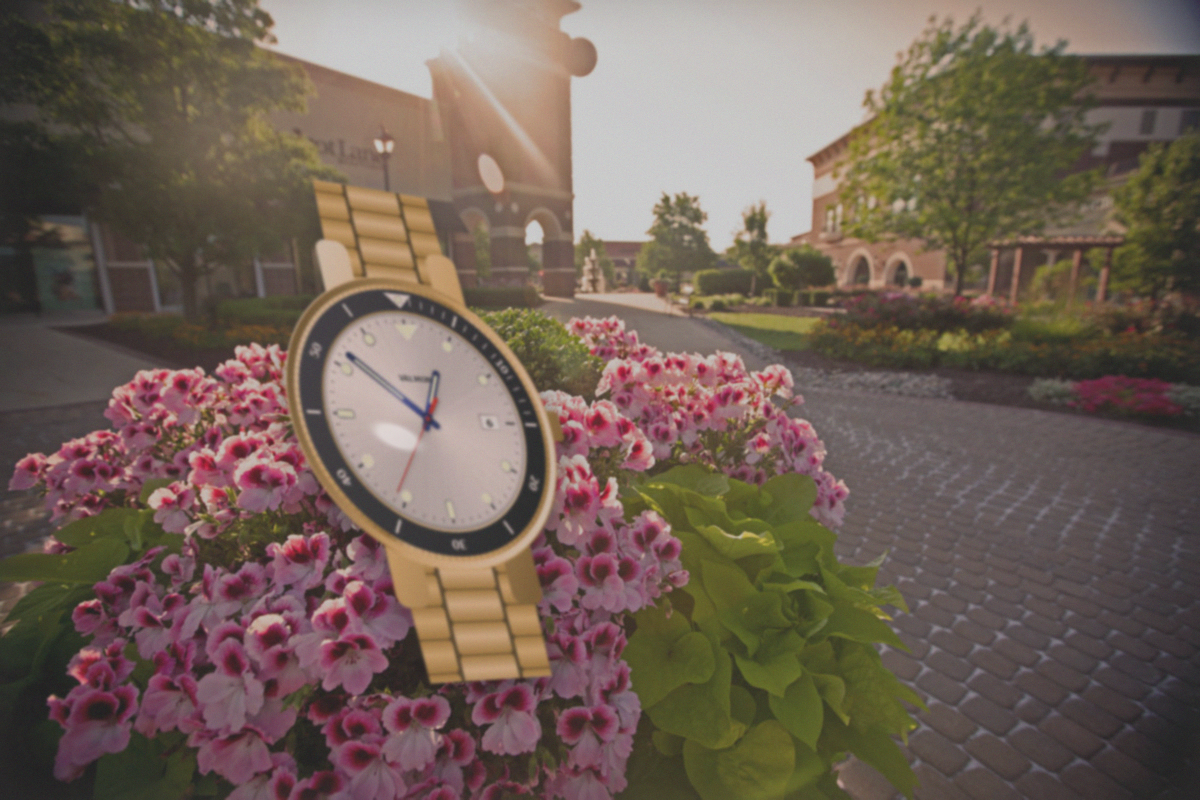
12:51:36
